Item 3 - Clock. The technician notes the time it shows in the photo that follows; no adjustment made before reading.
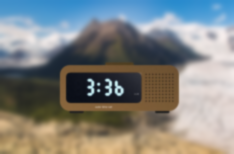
3:36
